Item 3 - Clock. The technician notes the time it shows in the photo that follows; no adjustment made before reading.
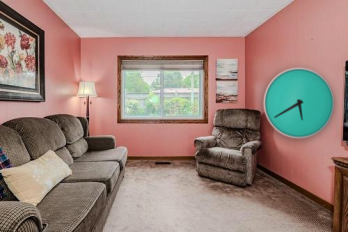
5:40
